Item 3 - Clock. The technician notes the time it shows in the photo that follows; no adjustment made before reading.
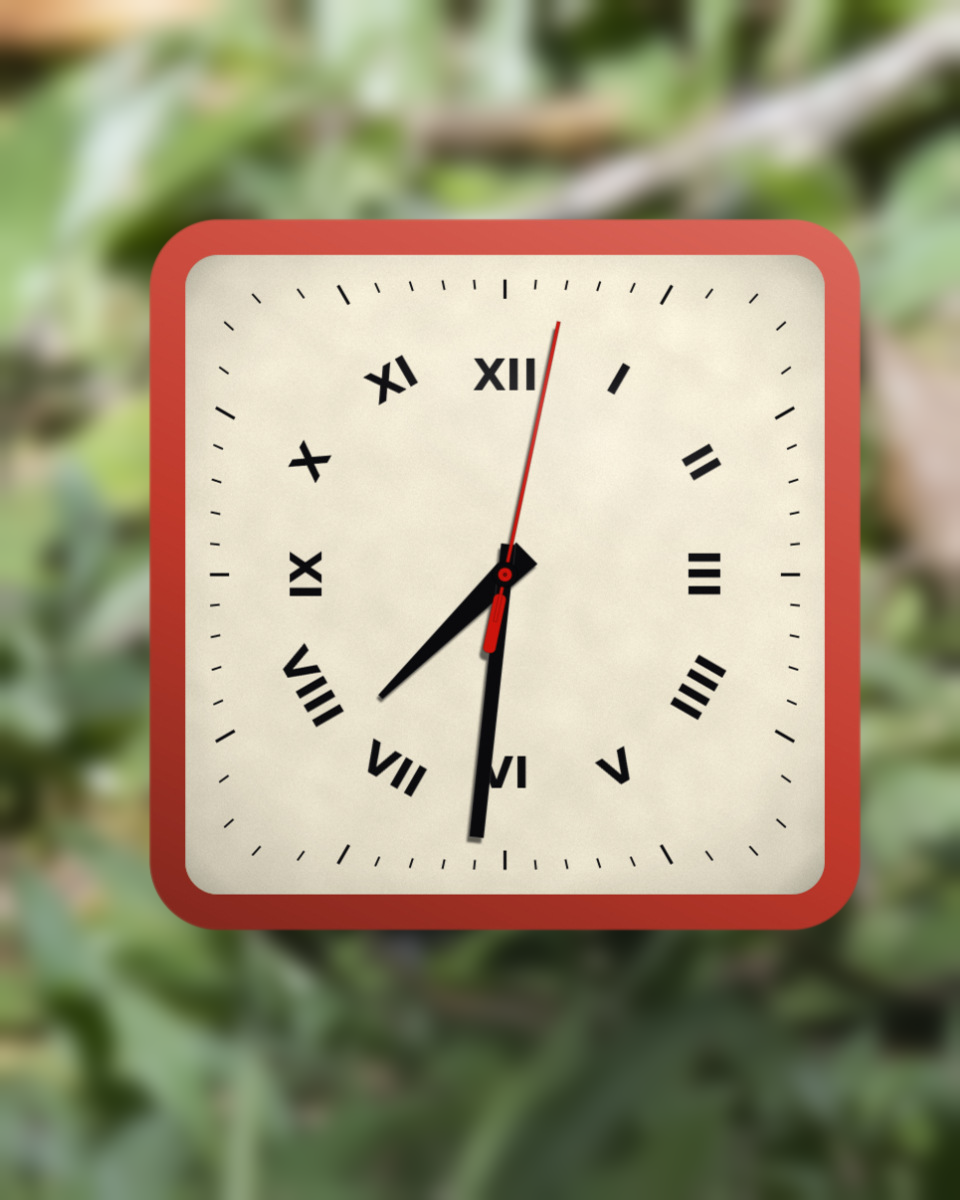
7:31:02
